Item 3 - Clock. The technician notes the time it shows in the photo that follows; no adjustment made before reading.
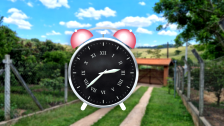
2:38
